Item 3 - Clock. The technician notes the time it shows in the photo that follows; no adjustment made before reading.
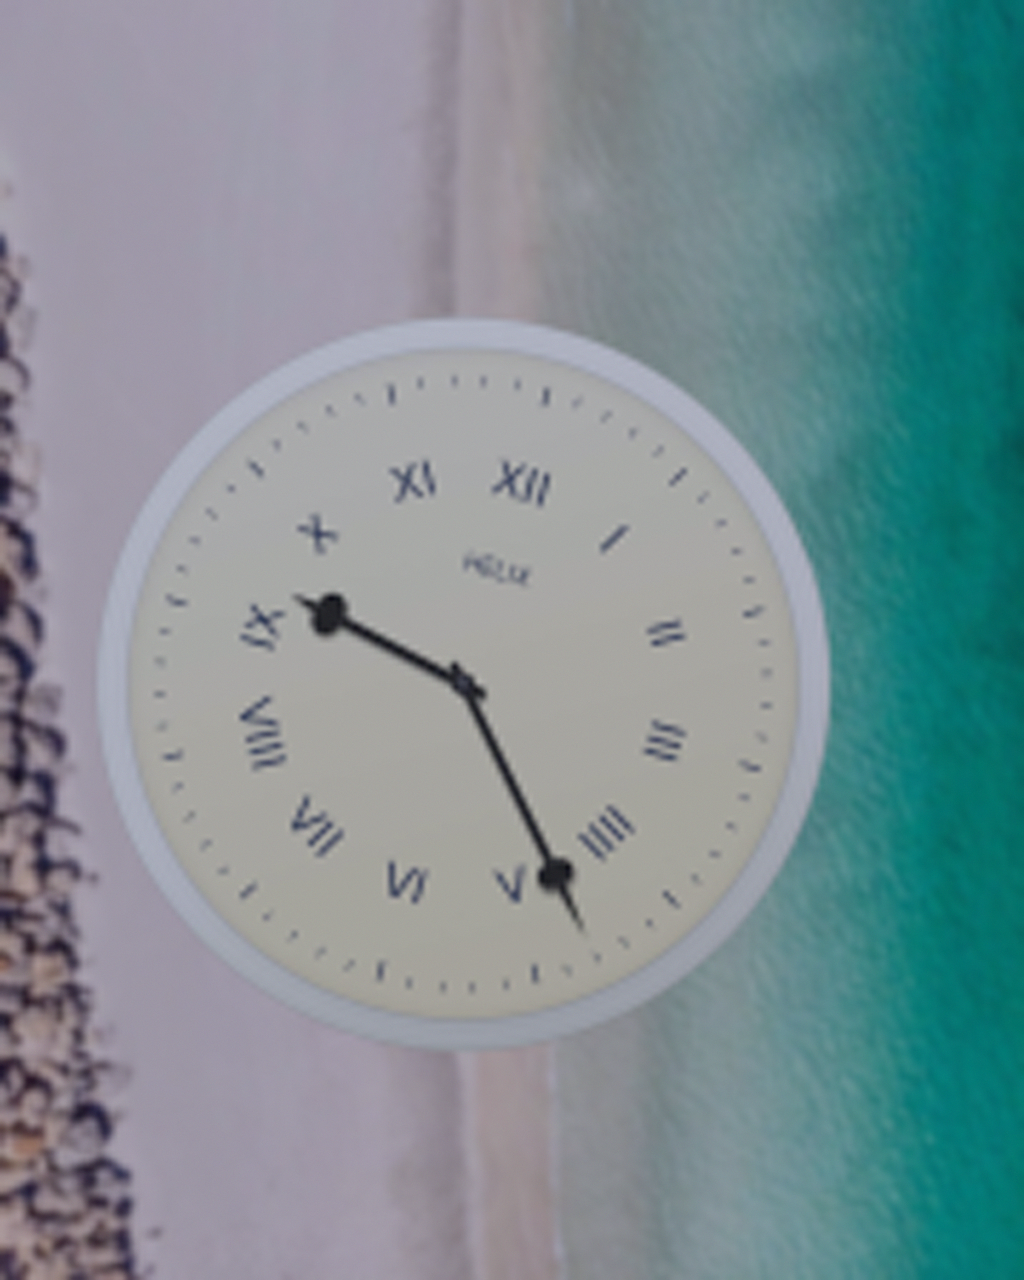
9:23
